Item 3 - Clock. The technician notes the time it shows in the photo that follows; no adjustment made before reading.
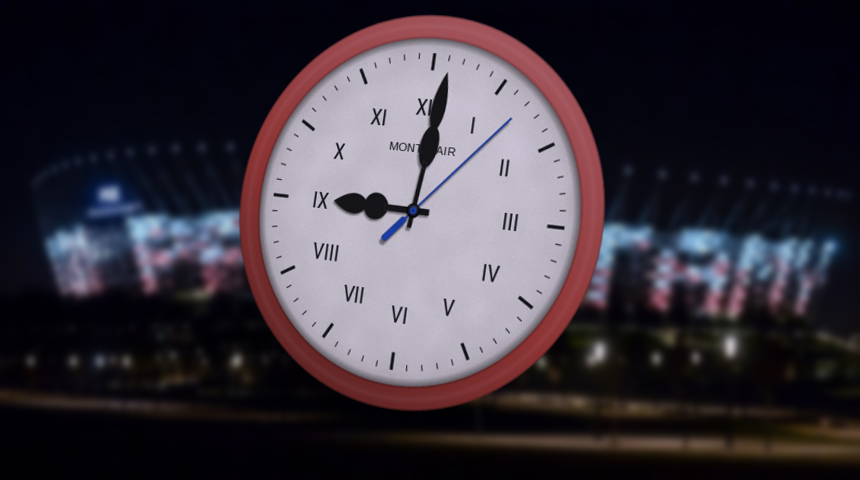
9:01:07
